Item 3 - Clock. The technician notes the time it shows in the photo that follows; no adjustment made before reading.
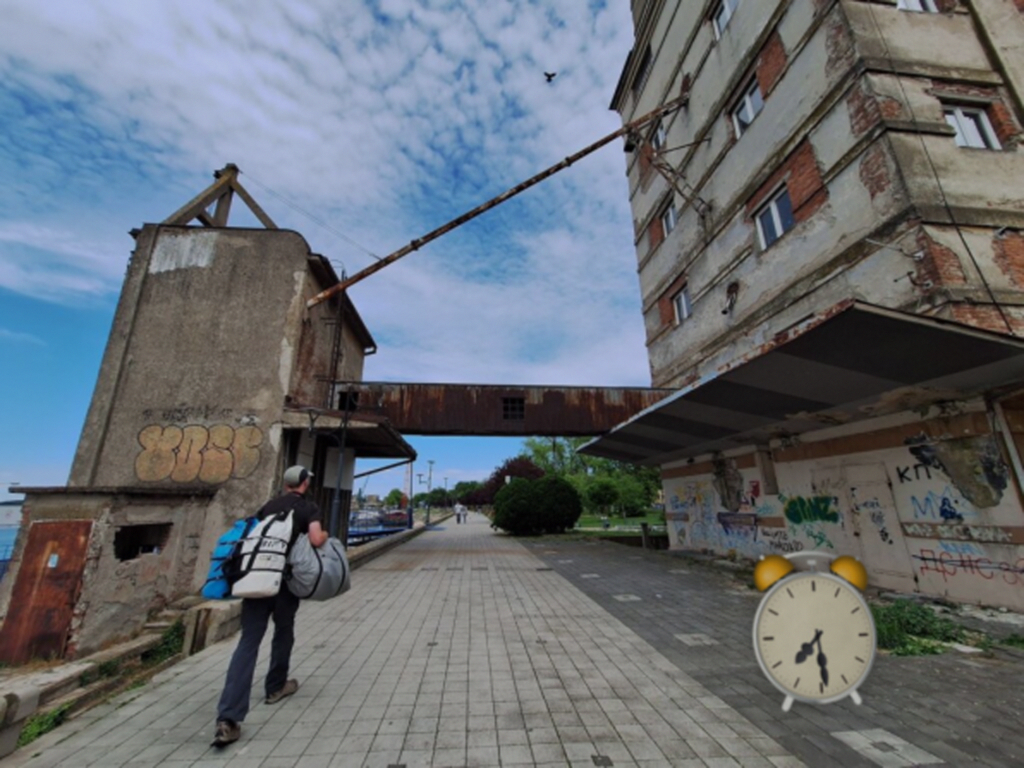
7:29
